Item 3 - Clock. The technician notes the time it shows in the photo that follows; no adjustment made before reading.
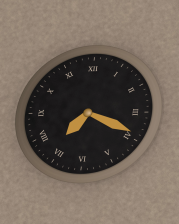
7:19
